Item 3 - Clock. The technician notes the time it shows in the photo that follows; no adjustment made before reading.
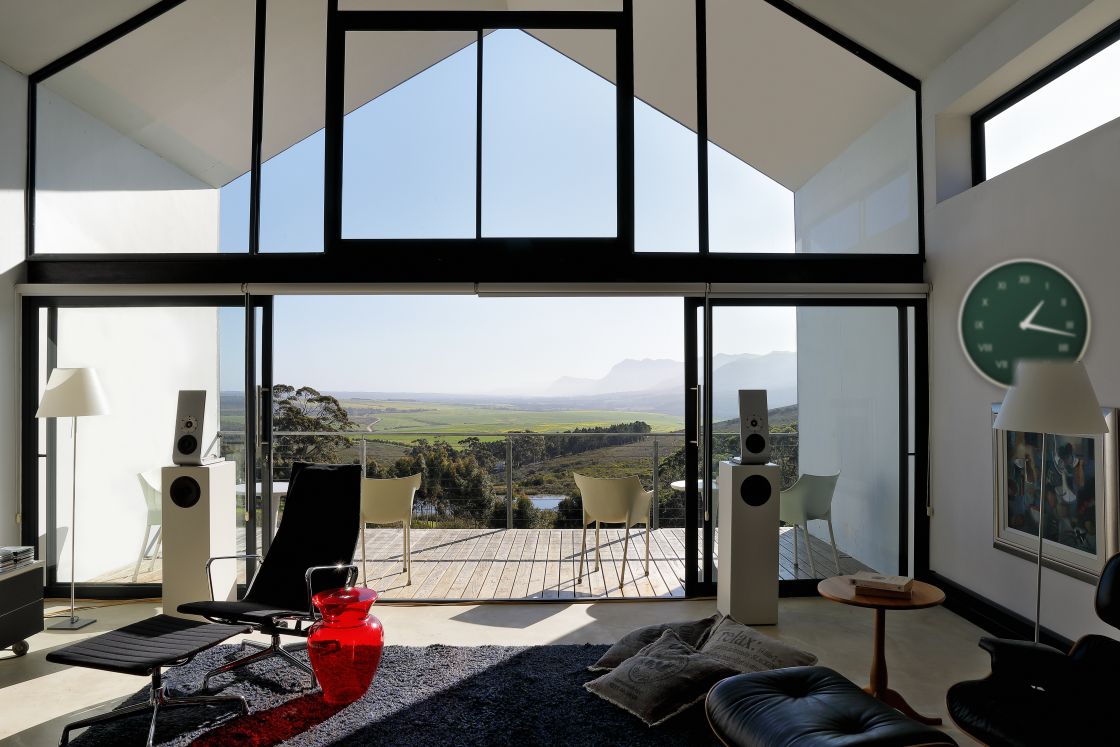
1:17
